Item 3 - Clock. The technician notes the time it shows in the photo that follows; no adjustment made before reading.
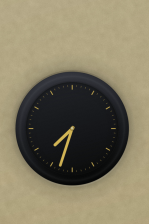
7:33
